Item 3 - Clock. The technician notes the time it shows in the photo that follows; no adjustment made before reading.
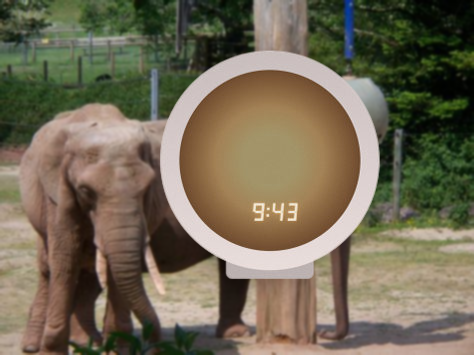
9:43
